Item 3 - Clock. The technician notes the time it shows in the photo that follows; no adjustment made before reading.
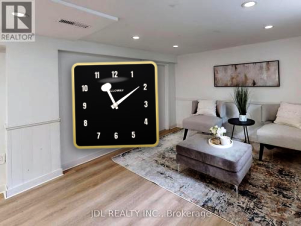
11:09
